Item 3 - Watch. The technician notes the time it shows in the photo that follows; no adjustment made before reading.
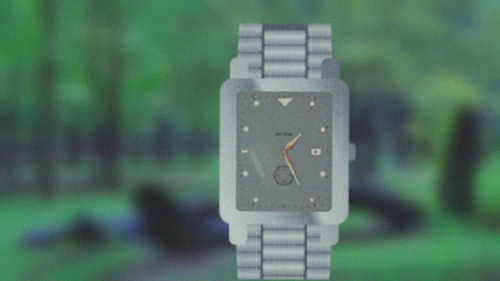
1:26
